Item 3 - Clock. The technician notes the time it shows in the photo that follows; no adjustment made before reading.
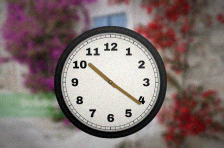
10:21
